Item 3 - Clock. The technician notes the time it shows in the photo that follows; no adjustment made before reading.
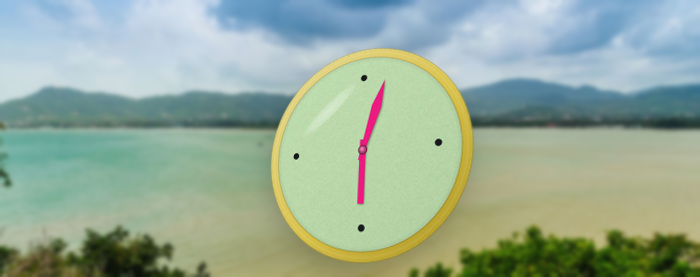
6:03
